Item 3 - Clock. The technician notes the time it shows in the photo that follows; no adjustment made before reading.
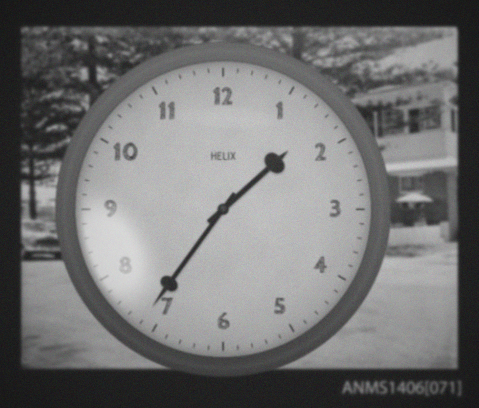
1:36
